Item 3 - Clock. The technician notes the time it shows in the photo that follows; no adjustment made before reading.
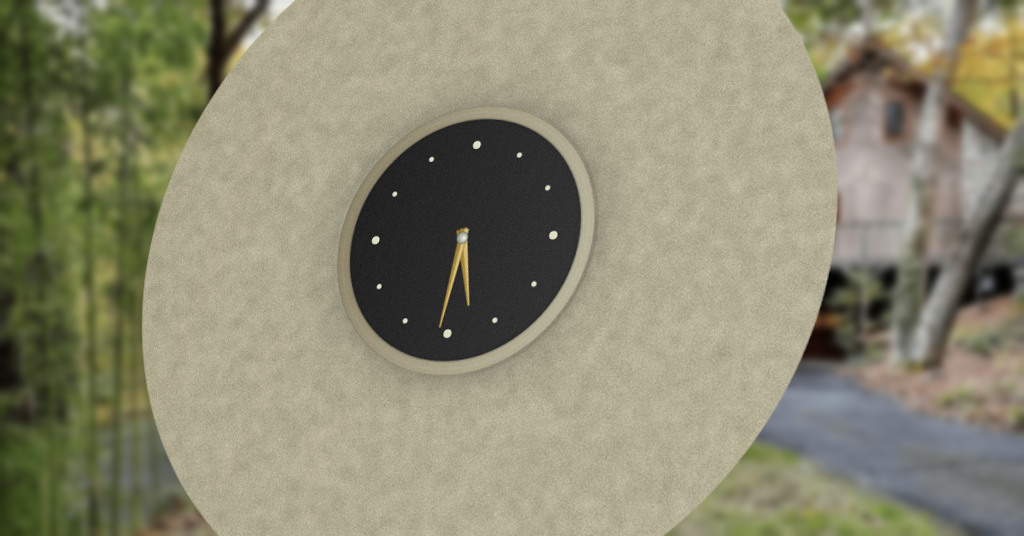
5:31
